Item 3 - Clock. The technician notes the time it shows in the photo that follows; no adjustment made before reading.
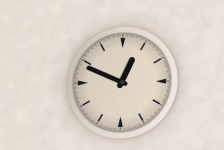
12:49
